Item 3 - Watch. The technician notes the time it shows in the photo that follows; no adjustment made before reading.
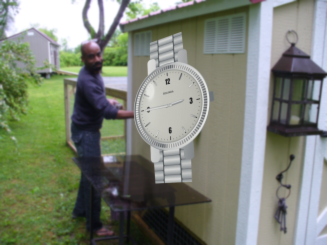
2:45
